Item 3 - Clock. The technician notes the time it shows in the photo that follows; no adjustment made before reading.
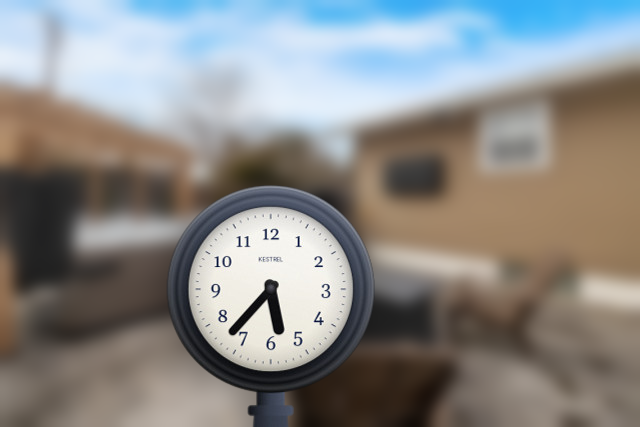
5:37
